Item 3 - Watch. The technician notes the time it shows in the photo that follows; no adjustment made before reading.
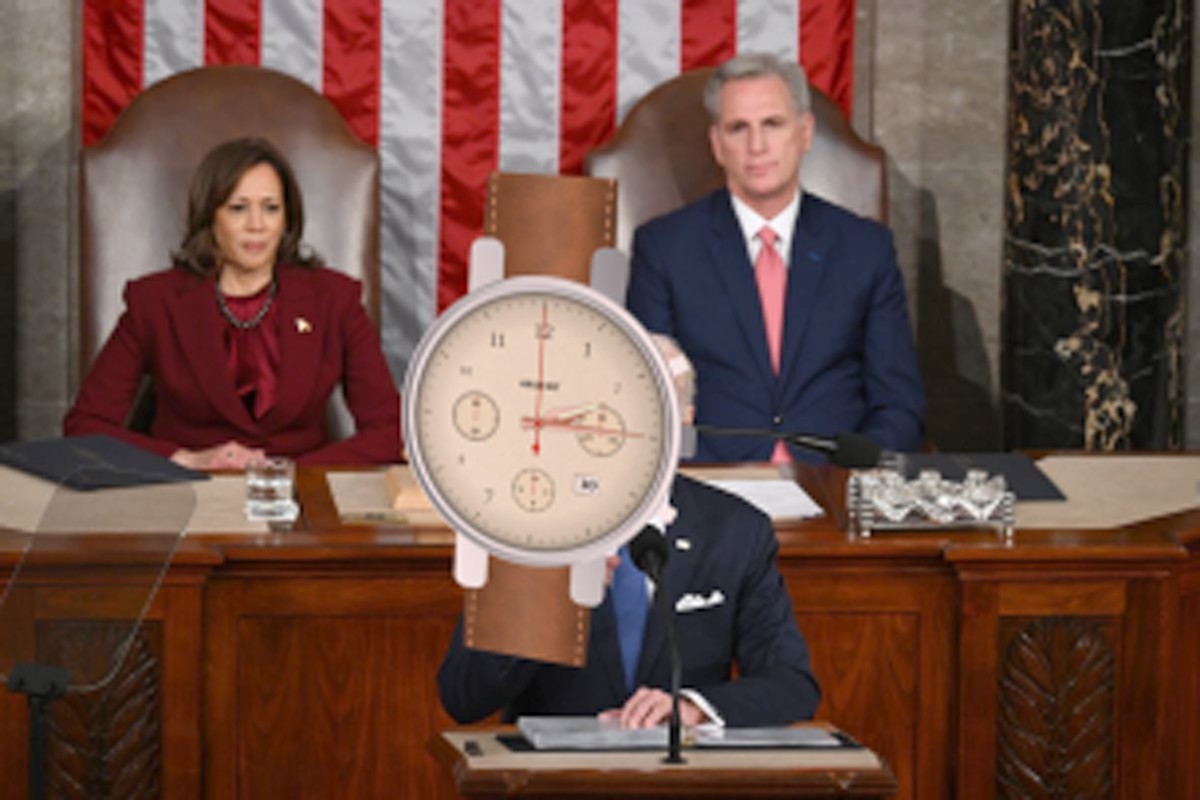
2:15
